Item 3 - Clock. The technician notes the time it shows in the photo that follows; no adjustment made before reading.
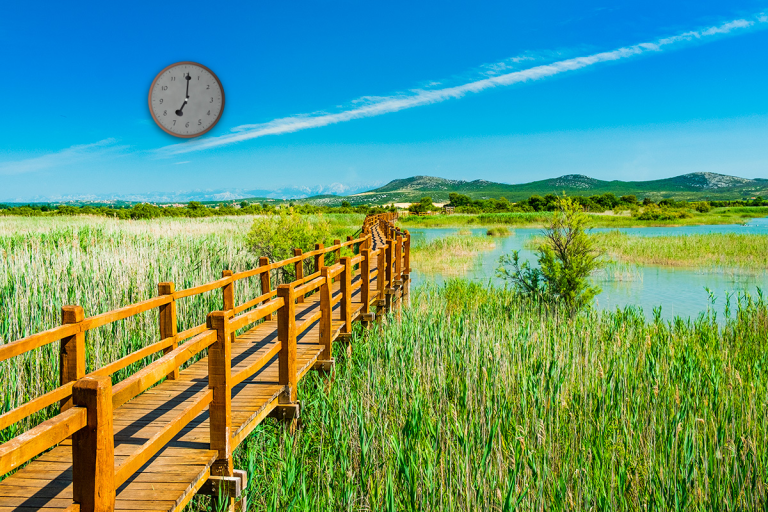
7:01
